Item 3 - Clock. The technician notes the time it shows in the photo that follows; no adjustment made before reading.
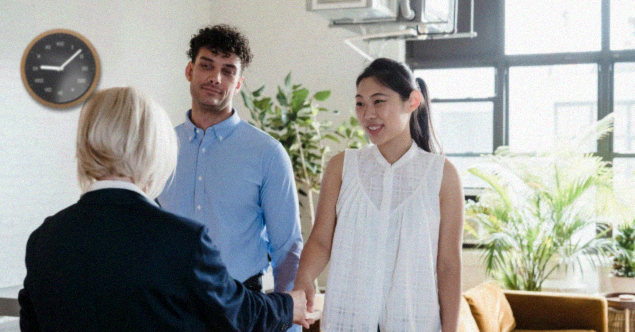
9:08
